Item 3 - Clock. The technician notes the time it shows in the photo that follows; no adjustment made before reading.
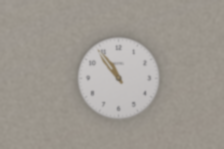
10:54
